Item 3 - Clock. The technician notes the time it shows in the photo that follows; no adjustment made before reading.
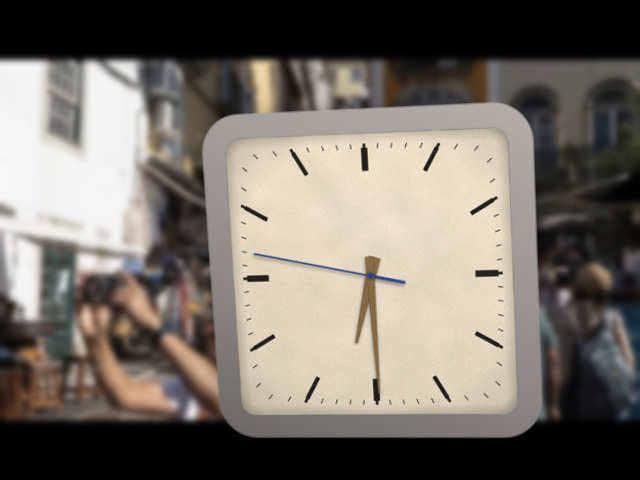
6:29:47
